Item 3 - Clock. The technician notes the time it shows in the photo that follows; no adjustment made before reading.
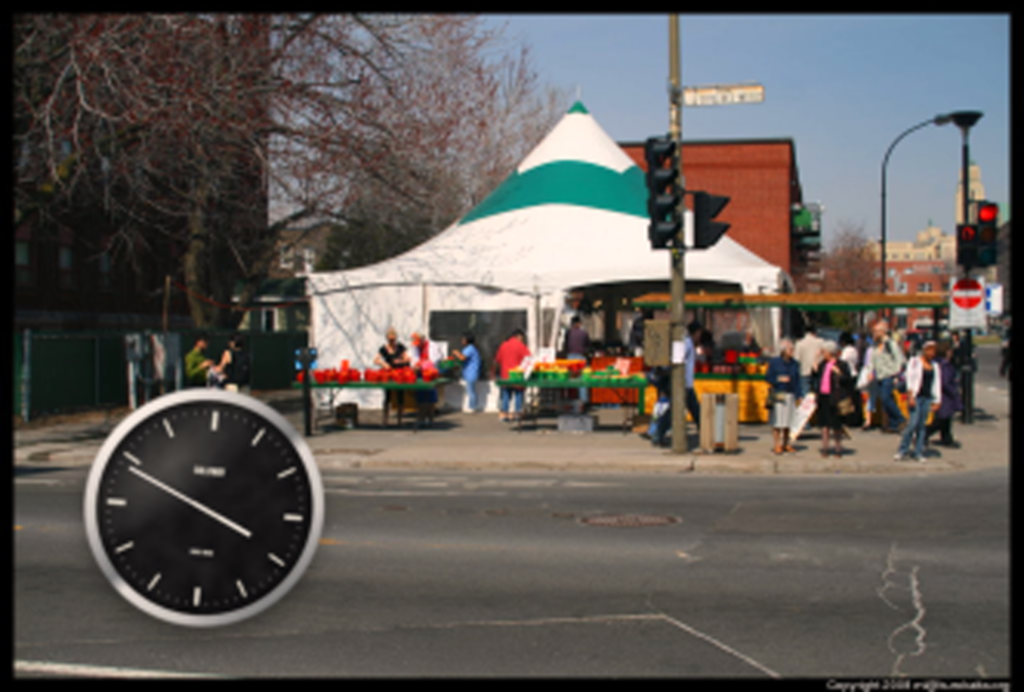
3:49
